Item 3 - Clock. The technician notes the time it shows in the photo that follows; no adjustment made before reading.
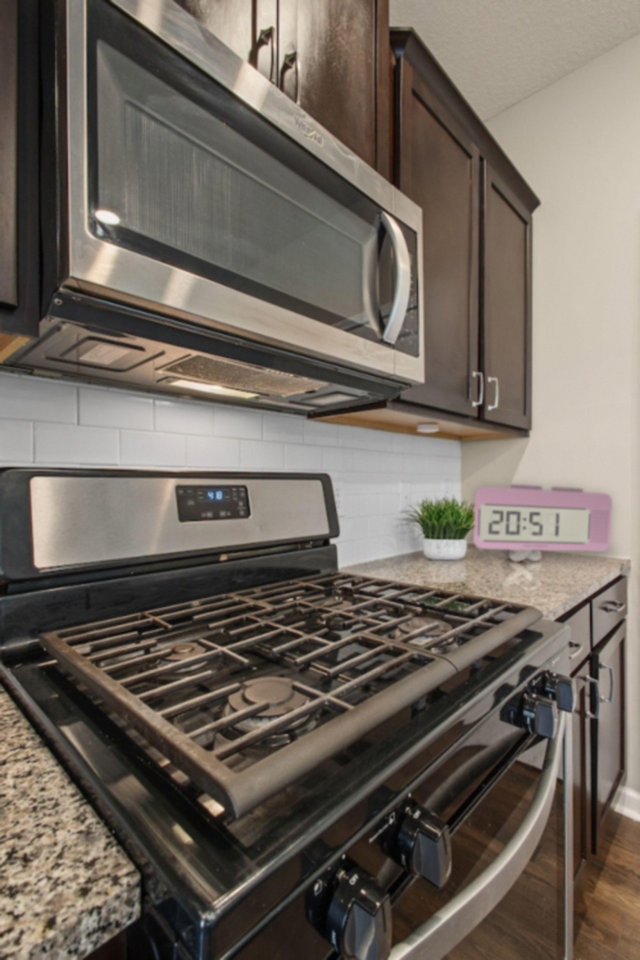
20:51
